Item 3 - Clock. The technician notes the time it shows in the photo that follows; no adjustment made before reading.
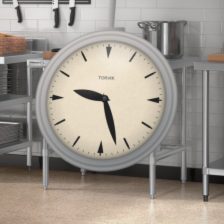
9:27
